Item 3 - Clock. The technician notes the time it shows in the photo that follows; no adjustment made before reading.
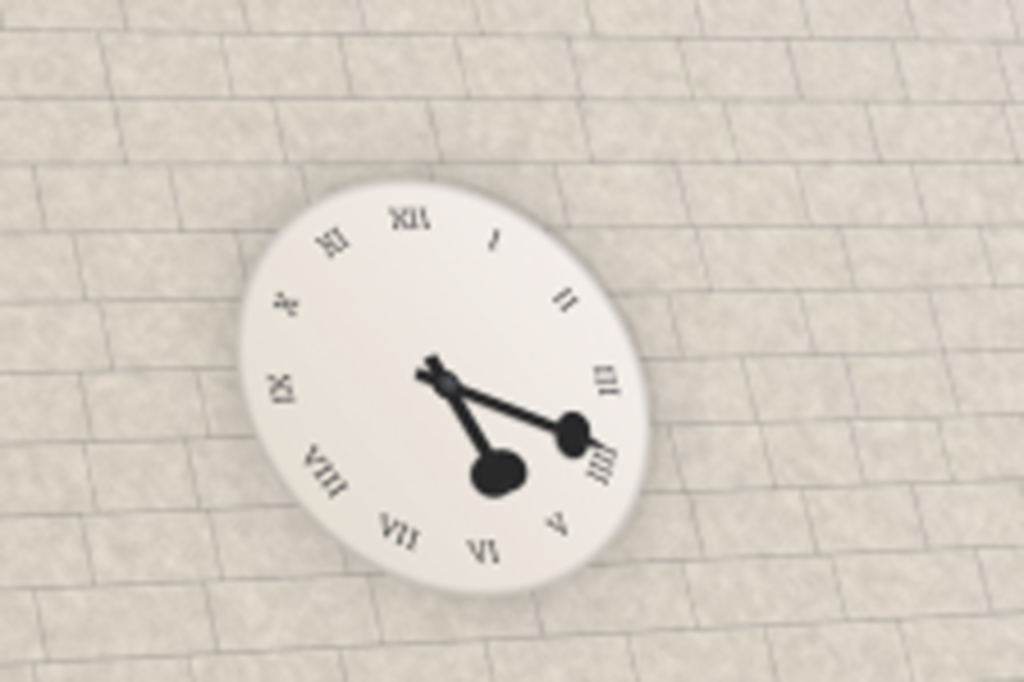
5:19
